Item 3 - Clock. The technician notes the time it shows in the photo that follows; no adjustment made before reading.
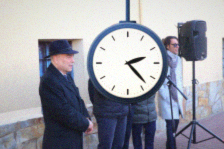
2:23
